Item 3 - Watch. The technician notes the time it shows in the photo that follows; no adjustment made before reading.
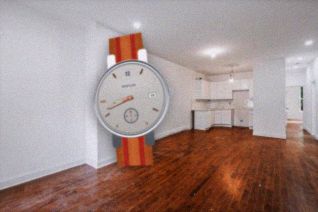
8:42
